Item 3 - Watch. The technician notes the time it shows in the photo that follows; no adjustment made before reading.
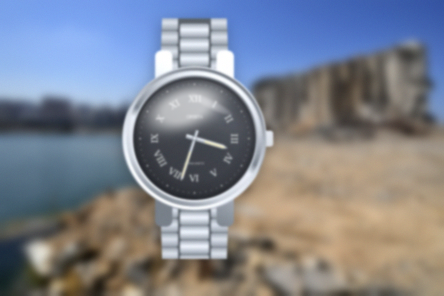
3:33
